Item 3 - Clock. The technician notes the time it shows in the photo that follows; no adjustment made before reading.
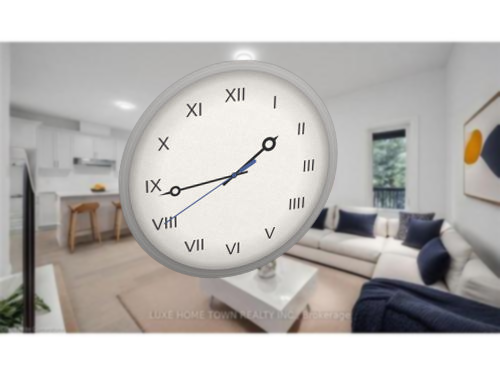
1:43:40
